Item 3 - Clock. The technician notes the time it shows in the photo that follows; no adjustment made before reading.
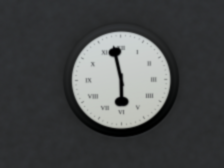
5:58
